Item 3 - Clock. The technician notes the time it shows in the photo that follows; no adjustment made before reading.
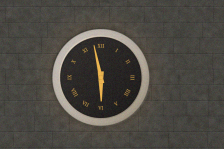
5:58
